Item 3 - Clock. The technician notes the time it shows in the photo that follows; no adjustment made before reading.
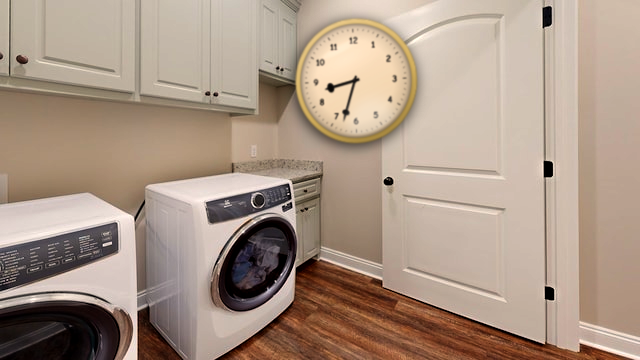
8:33
